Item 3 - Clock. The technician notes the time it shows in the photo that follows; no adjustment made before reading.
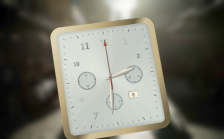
2:31
